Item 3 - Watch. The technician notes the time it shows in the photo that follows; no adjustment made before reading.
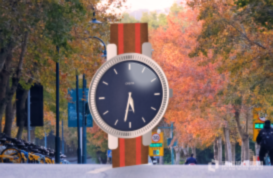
5:32
